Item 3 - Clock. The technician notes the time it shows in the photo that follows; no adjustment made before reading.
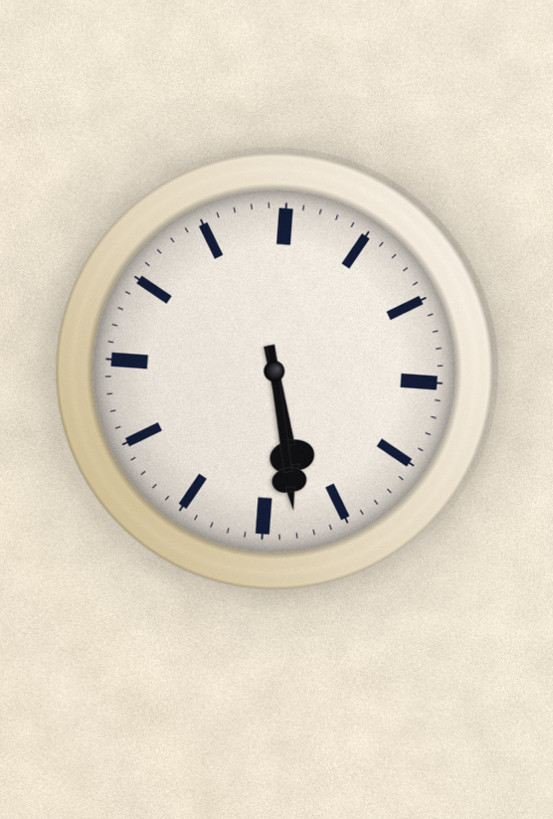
5:28
